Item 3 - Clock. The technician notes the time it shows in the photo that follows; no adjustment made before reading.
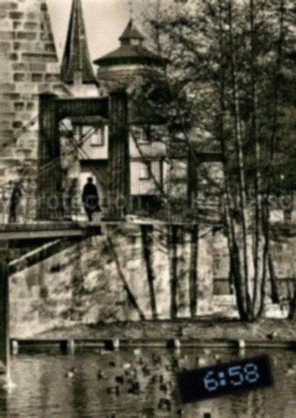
6:58
